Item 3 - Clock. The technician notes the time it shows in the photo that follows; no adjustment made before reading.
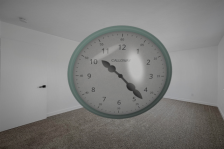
10:23
